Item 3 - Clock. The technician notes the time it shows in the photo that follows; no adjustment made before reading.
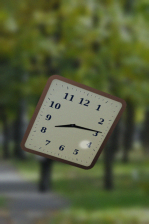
8:14
